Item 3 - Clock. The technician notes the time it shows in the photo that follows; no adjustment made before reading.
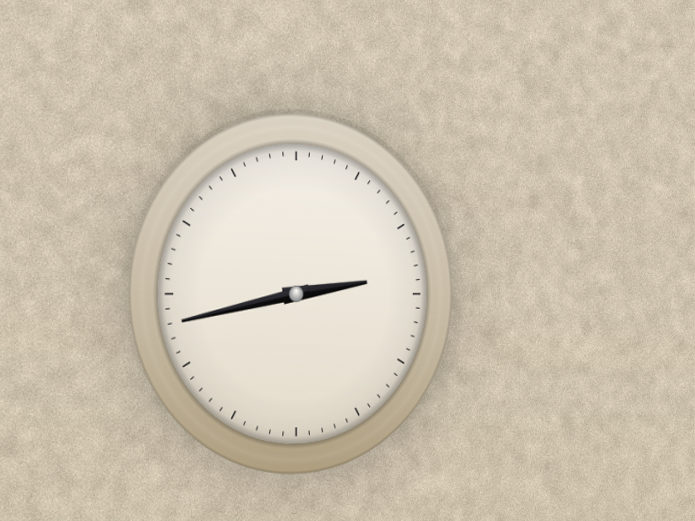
2:43
